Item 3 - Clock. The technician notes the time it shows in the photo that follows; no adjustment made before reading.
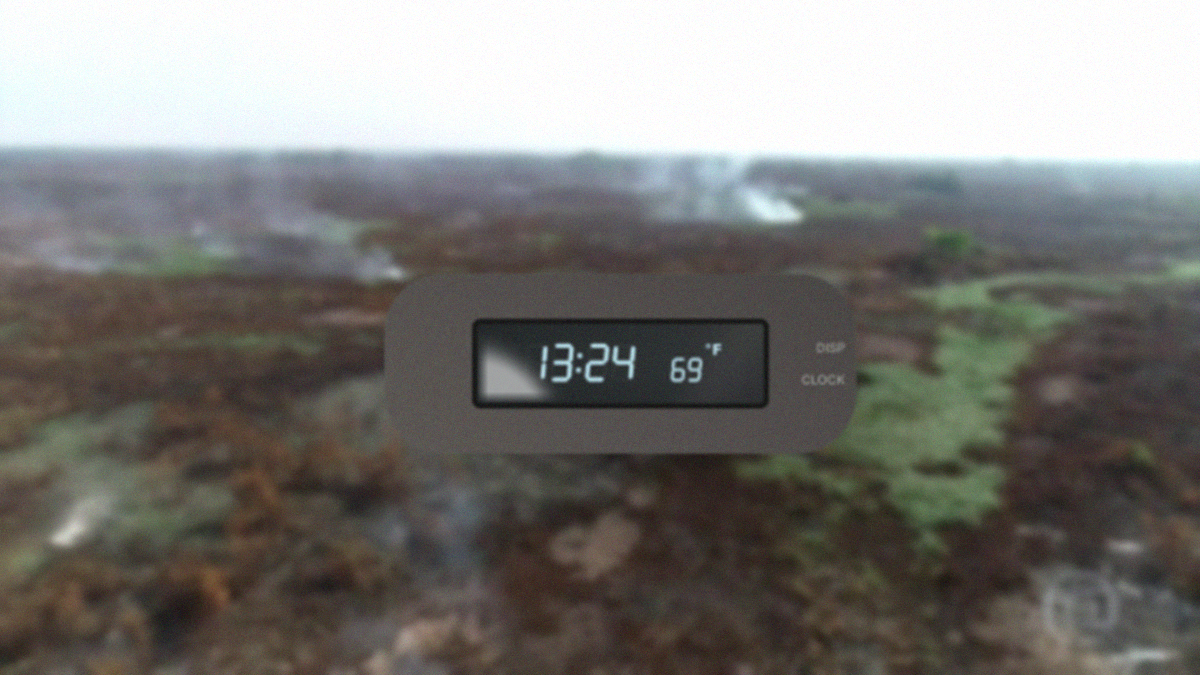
13:24
